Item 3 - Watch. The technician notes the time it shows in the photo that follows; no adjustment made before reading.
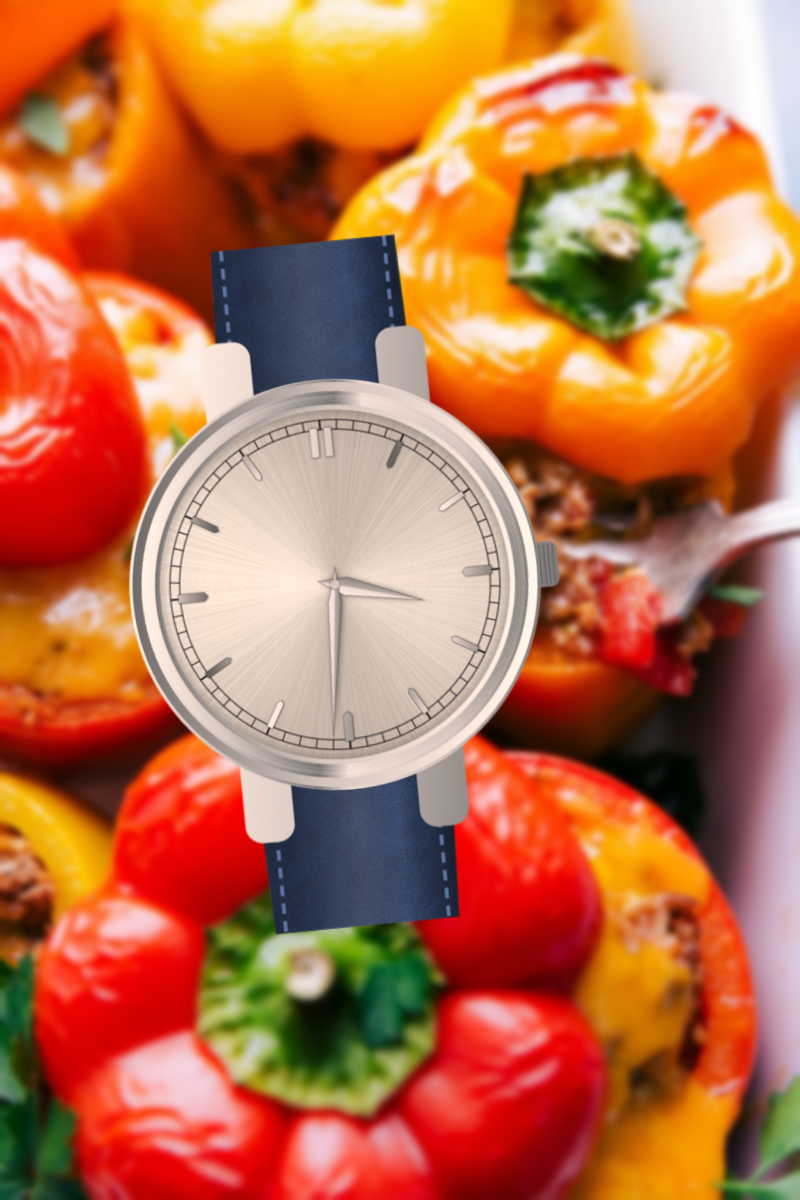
3:31
